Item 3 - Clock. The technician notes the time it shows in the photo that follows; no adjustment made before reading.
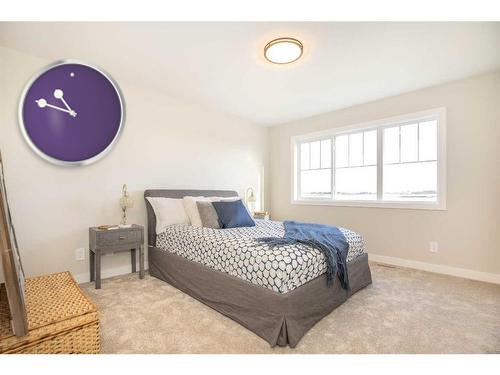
10:48
